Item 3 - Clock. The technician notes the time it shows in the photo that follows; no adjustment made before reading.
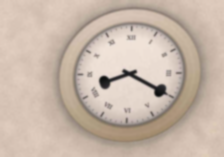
8:20
